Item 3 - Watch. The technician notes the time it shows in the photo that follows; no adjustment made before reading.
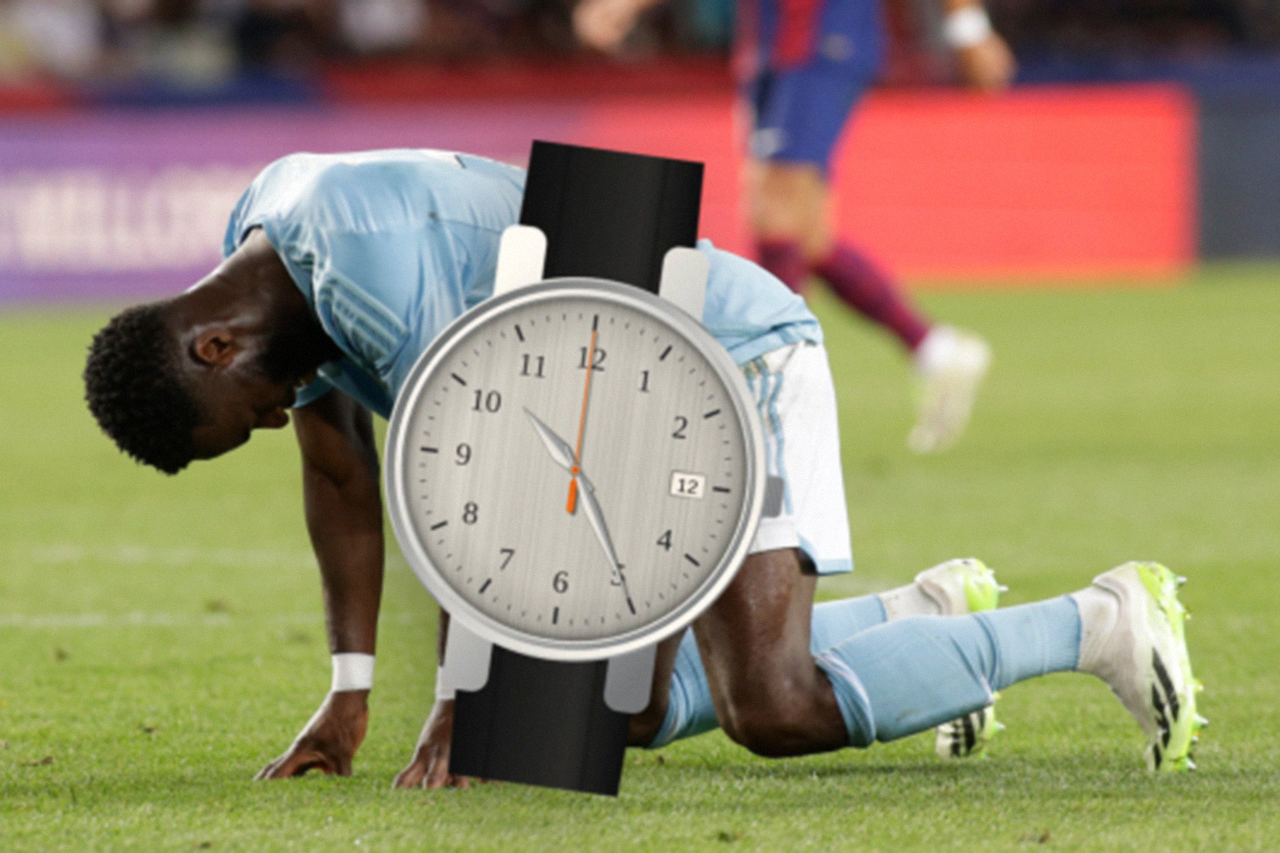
10:25:00
